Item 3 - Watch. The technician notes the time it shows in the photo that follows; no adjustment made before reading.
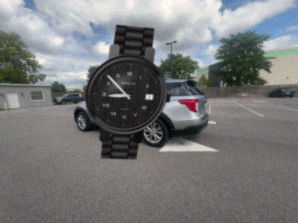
8:52
